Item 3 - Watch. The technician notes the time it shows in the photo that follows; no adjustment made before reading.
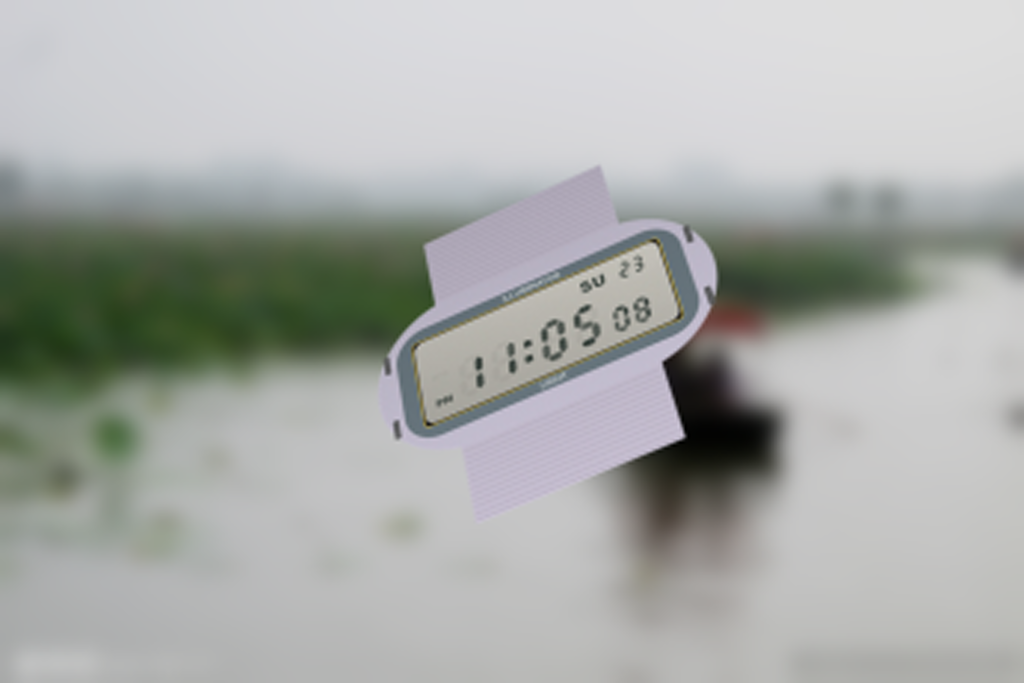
11:05:08
